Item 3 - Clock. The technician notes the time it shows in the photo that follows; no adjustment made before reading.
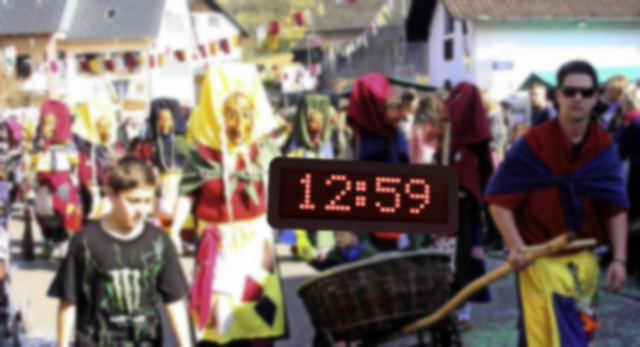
12:59
